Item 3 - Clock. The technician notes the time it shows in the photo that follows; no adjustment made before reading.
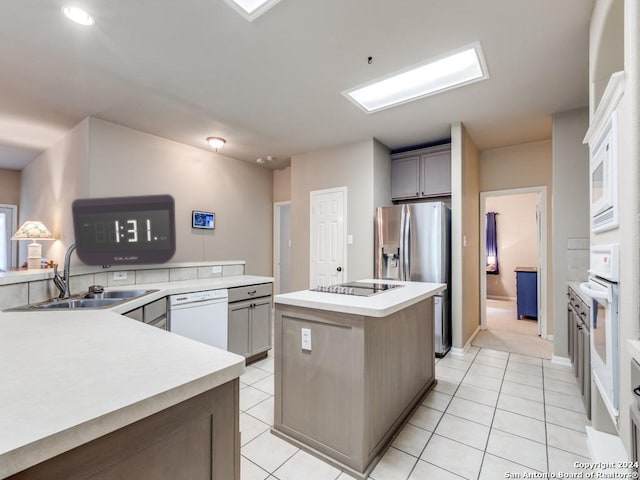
1:31
